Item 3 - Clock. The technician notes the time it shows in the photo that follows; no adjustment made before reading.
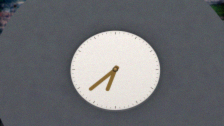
6:38
